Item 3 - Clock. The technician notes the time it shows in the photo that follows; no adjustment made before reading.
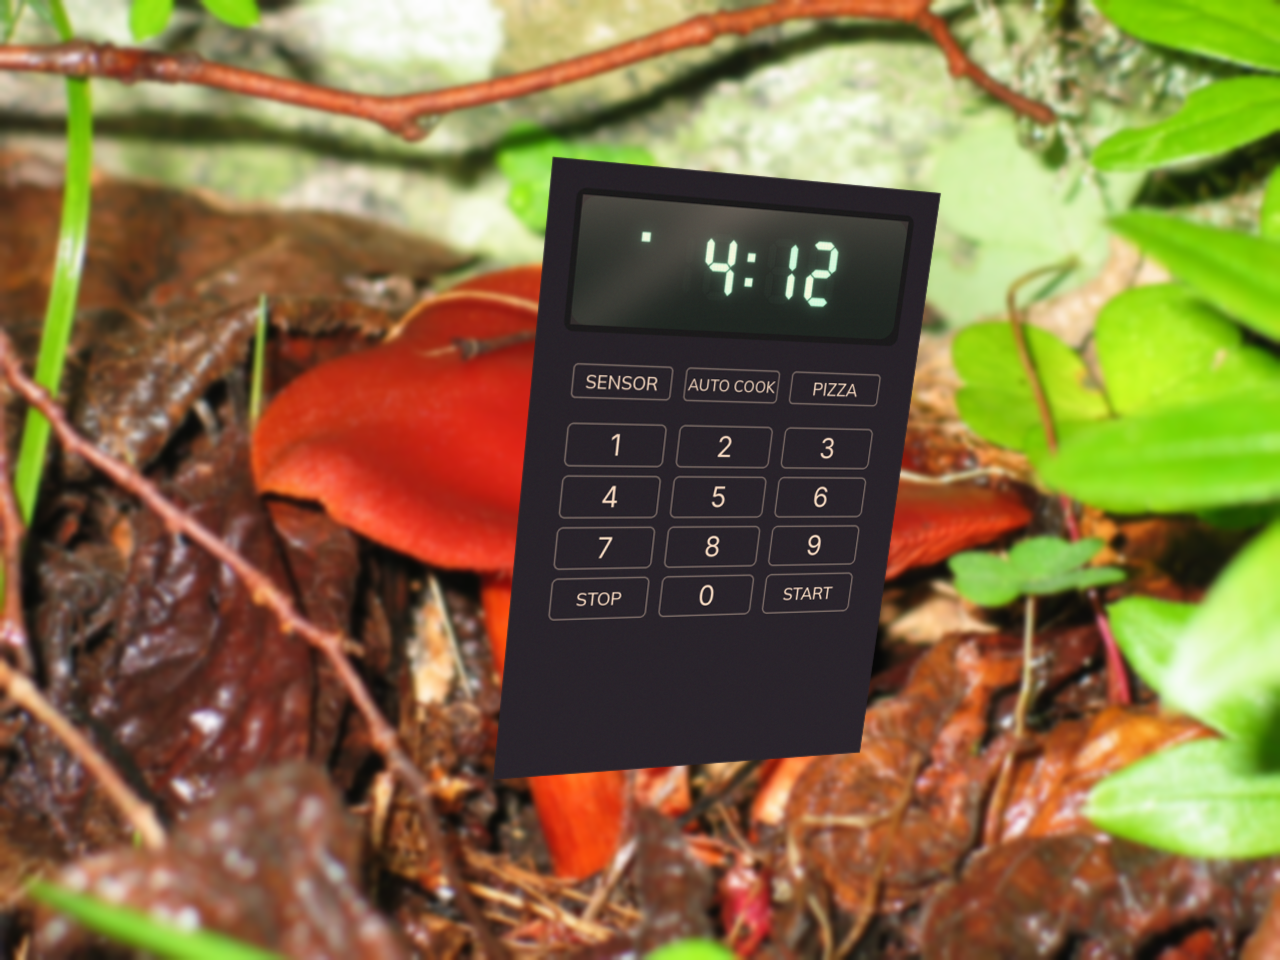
4:12
